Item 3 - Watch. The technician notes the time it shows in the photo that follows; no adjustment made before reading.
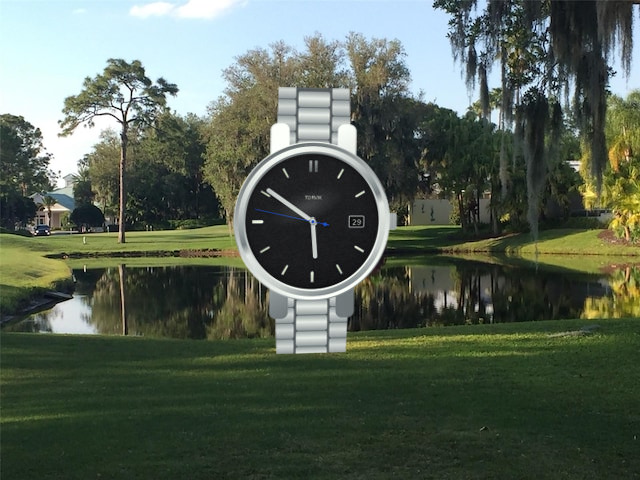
5:50:47
